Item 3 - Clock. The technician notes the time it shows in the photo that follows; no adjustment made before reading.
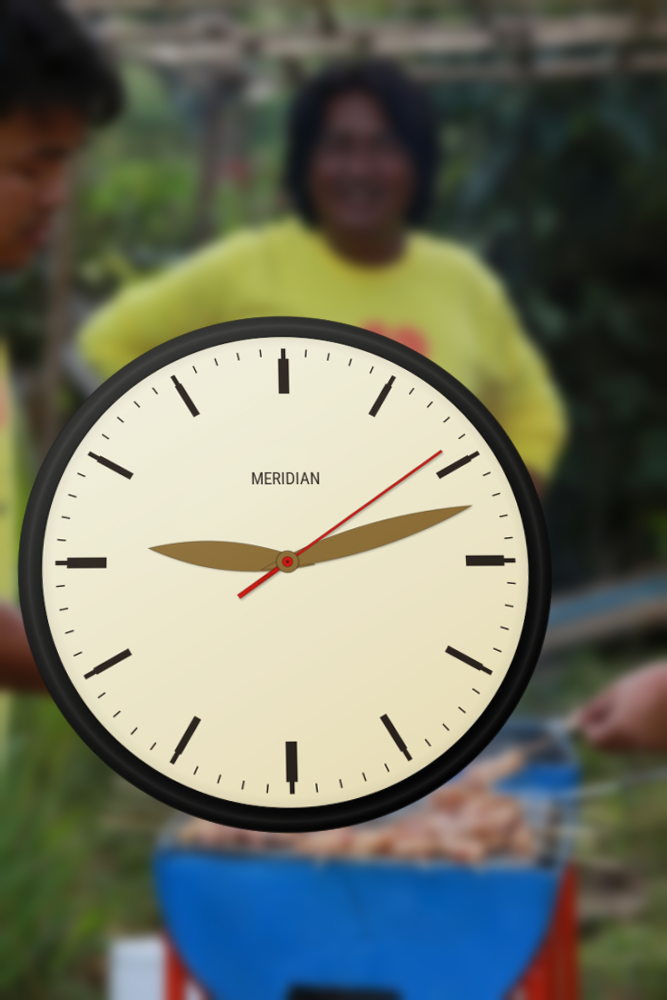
9:12:09
